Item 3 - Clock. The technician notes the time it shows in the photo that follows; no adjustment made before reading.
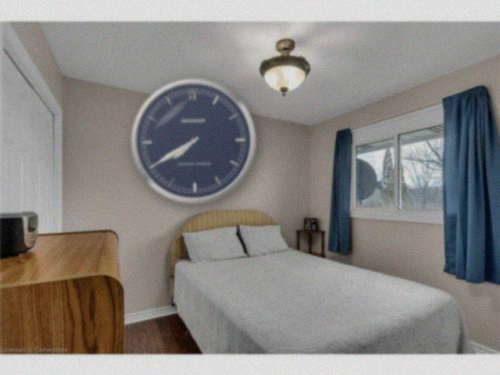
7:40
